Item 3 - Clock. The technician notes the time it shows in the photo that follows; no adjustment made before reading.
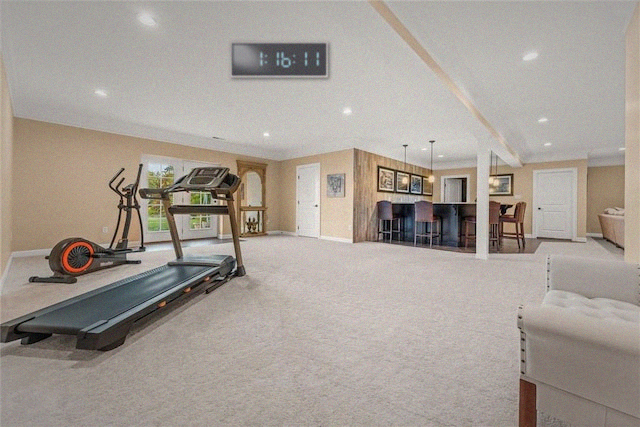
1:16:11
